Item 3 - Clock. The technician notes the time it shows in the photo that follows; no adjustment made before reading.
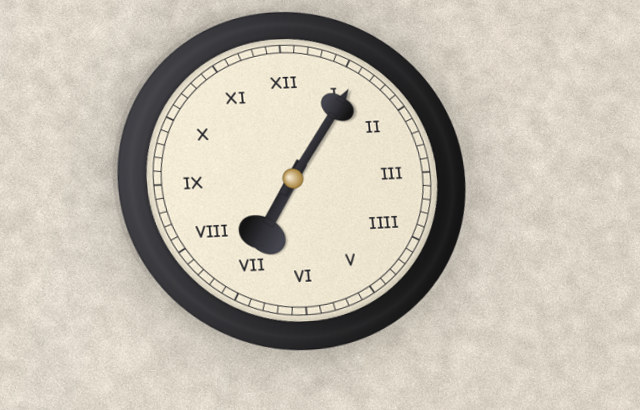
7:06
